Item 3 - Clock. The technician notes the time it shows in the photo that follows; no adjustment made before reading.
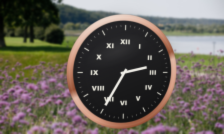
2:35
